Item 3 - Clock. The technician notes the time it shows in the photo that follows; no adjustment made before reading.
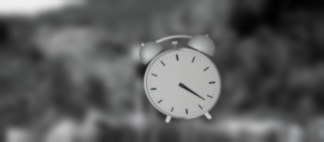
4:22
